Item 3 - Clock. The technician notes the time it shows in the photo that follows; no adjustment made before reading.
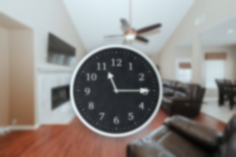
11:15
